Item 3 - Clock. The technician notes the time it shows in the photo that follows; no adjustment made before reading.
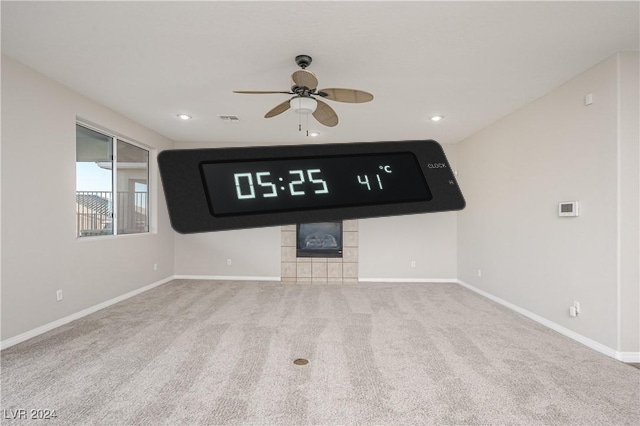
5:25
